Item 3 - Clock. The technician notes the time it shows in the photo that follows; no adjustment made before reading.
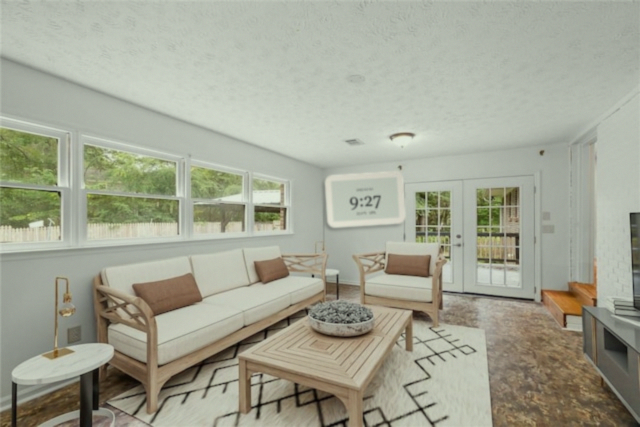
9:27
